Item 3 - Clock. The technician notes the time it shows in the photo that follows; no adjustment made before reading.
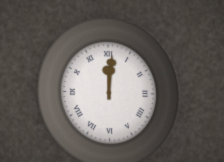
12:01
